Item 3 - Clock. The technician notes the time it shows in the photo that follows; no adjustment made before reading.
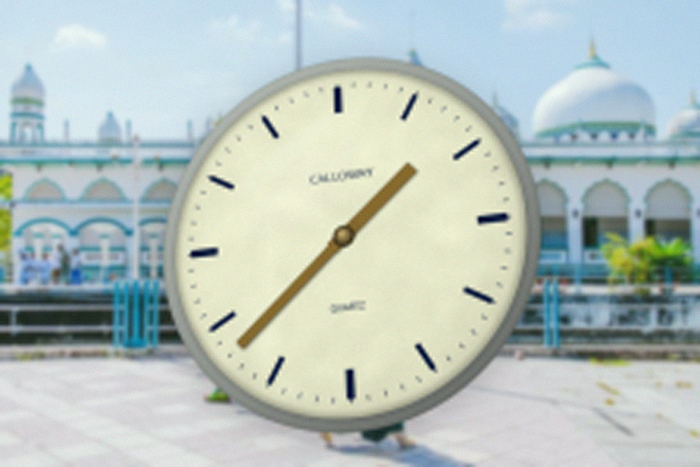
1:38
